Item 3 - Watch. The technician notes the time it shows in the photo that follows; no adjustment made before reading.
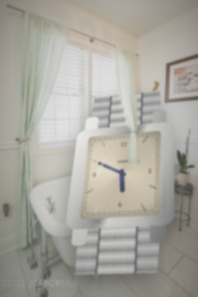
5:50
